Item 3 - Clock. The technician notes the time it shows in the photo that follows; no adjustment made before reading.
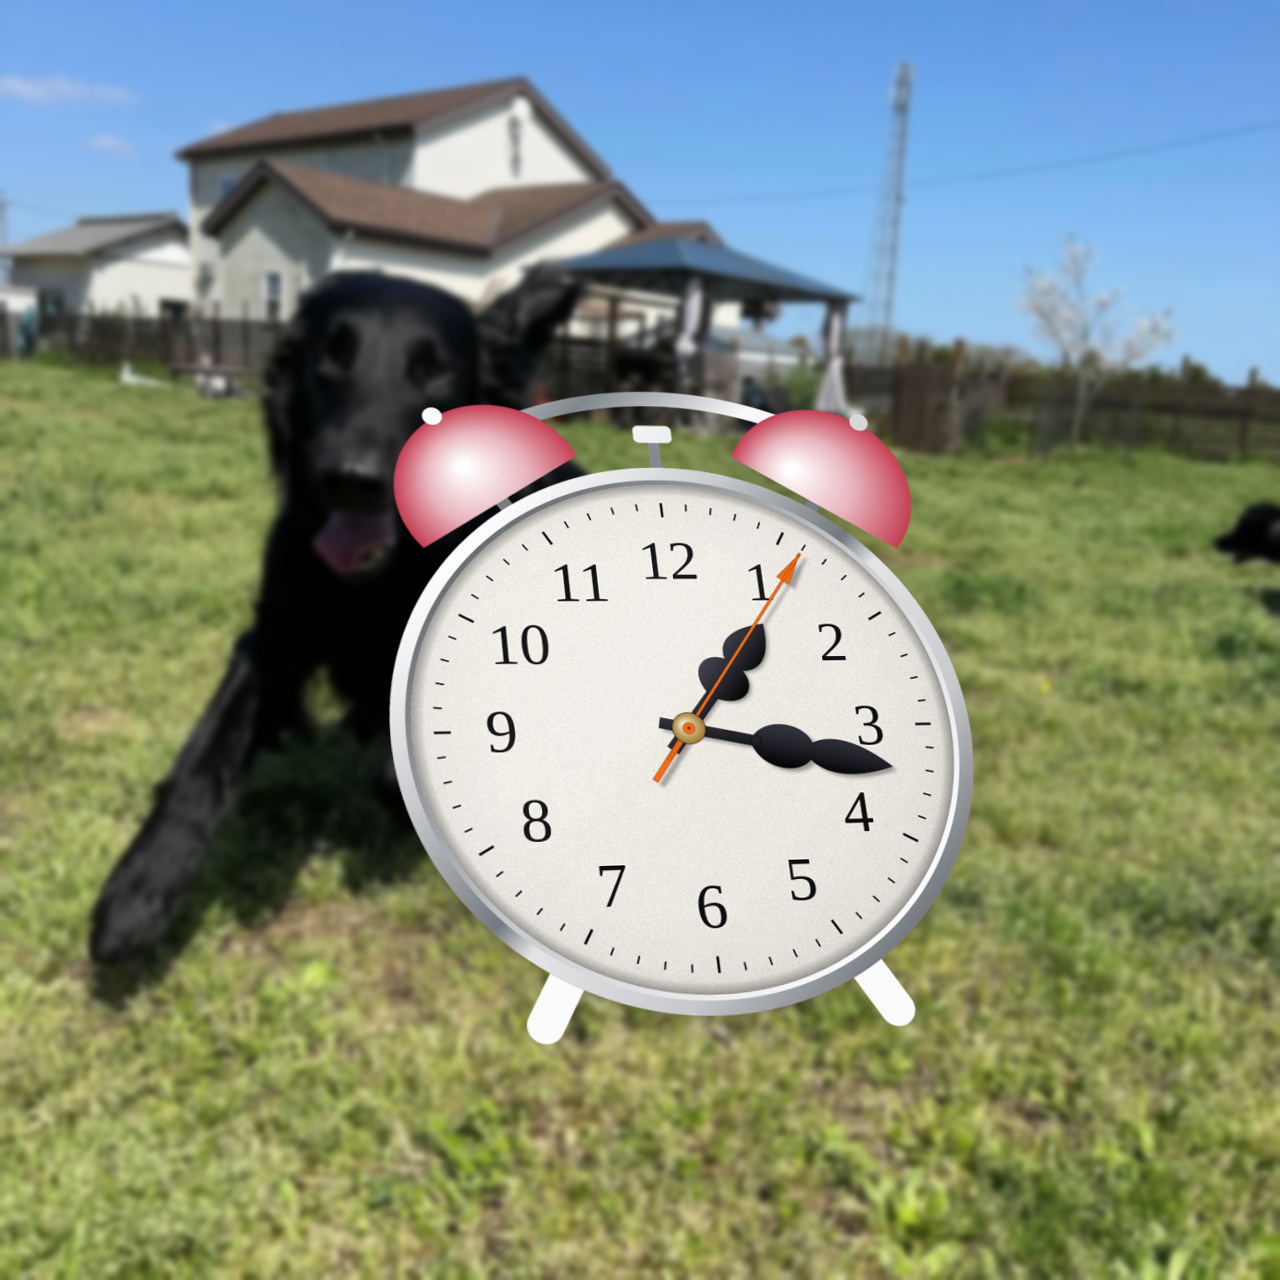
1:17:06
